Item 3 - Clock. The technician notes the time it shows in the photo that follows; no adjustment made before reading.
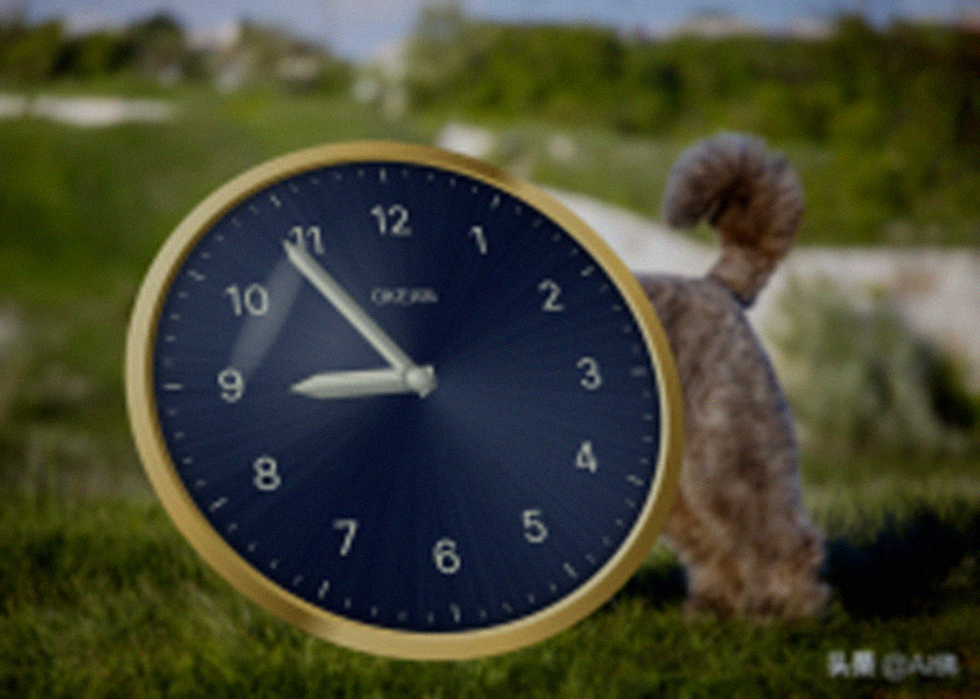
8:54
